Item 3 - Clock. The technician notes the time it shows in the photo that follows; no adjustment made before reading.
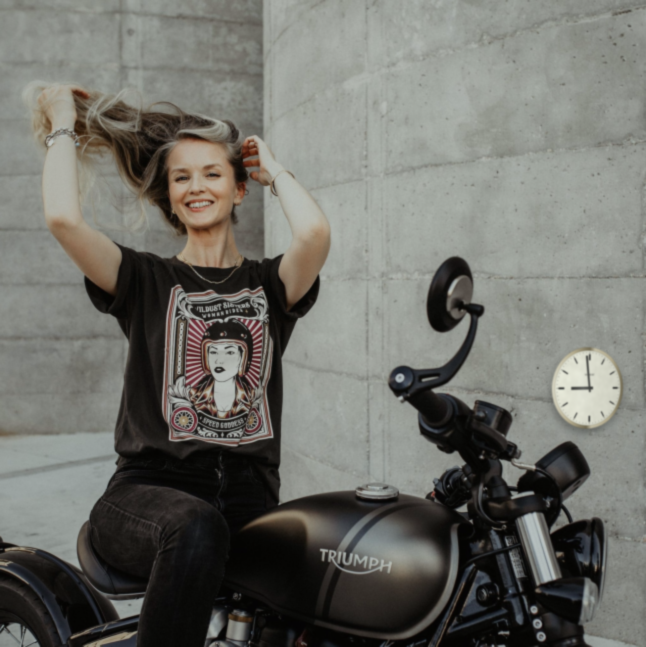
8:59
